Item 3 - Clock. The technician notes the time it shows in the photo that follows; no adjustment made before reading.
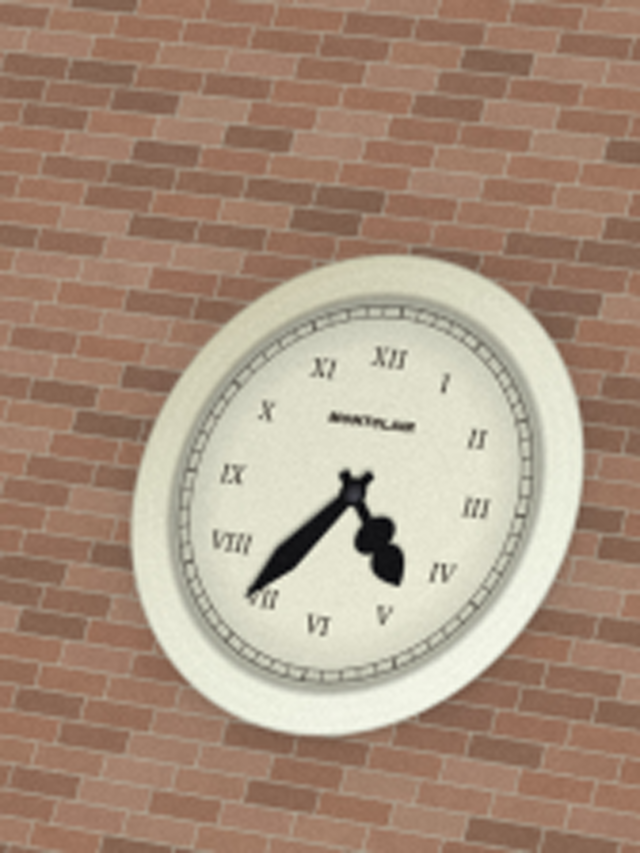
4:36
